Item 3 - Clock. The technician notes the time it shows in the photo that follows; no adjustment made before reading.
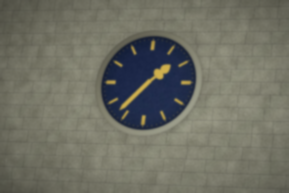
1:37
